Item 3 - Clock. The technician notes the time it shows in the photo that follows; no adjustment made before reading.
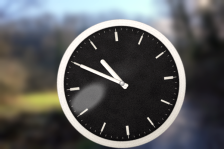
10:50
